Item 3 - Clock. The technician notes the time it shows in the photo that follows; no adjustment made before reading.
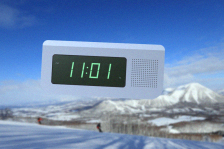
11:01
